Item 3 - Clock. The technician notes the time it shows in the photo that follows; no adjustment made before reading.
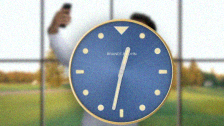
12:32
